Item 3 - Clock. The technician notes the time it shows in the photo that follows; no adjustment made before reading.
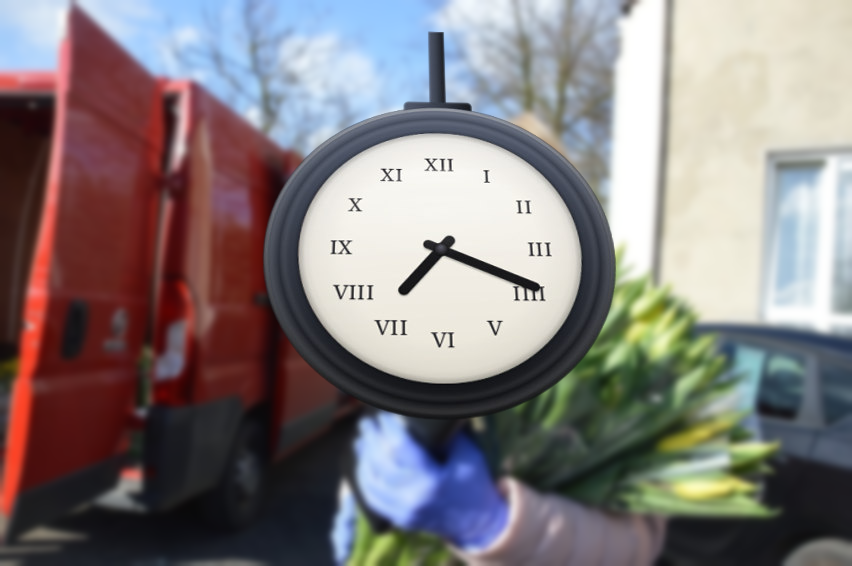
7:19
